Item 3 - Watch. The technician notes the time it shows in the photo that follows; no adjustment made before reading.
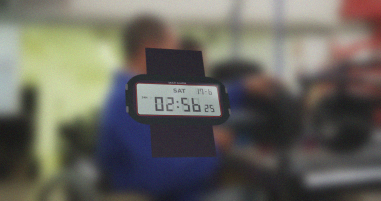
2:56:25
